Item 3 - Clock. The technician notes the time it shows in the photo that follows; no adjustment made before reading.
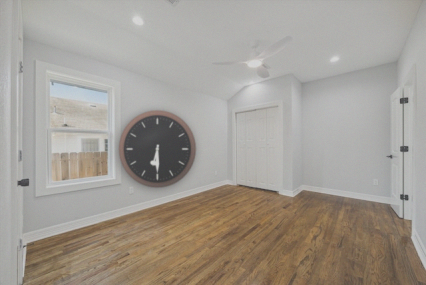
6:30
